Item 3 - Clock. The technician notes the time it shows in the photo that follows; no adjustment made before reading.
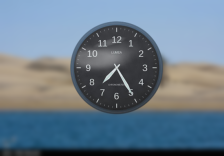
7:25
